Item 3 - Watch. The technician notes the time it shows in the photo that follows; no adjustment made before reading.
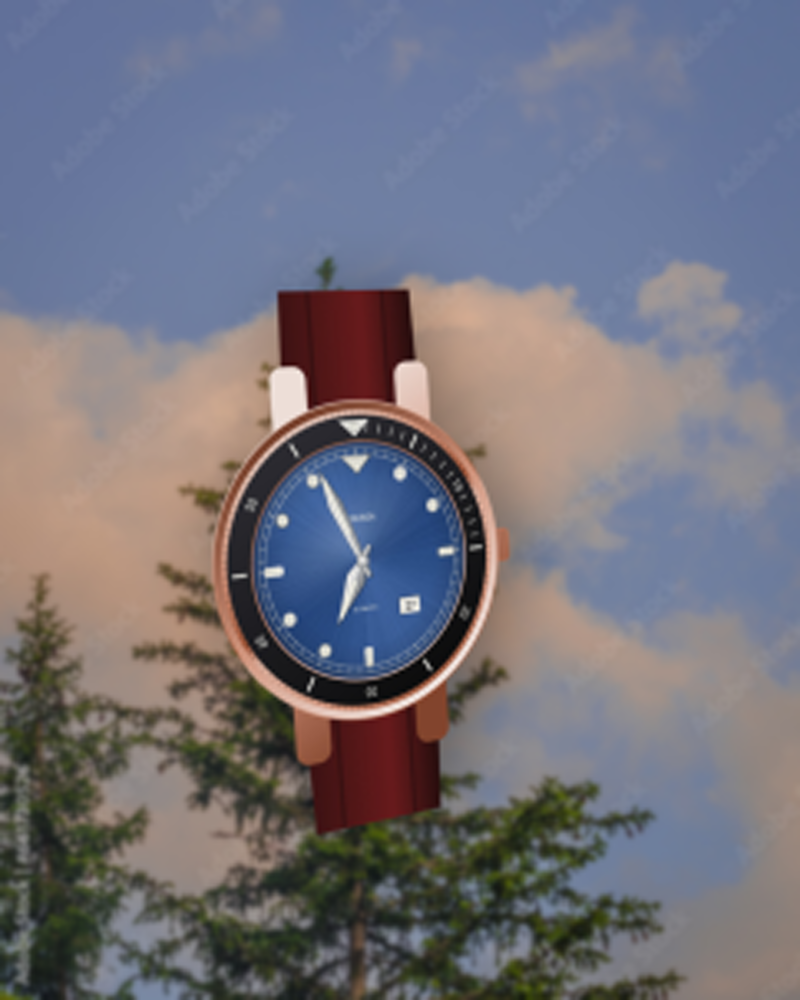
6:56
